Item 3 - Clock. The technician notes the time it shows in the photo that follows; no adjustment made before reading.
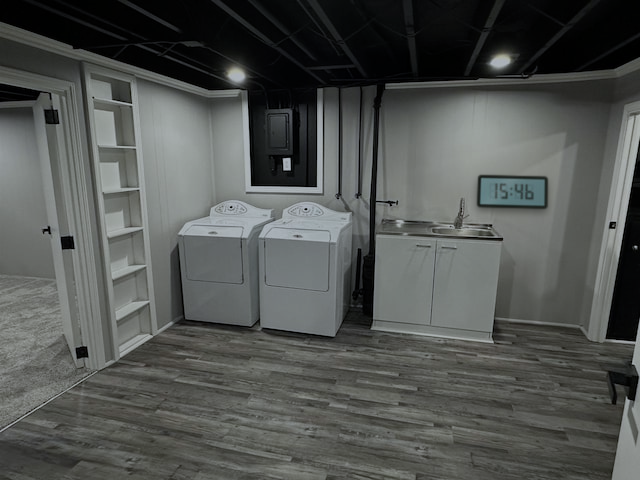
15:46
